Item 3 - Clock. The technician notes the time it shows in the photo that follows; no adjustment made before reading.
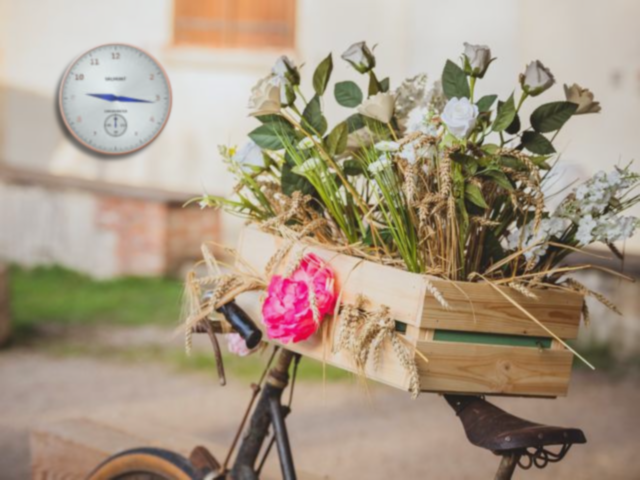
9:16
